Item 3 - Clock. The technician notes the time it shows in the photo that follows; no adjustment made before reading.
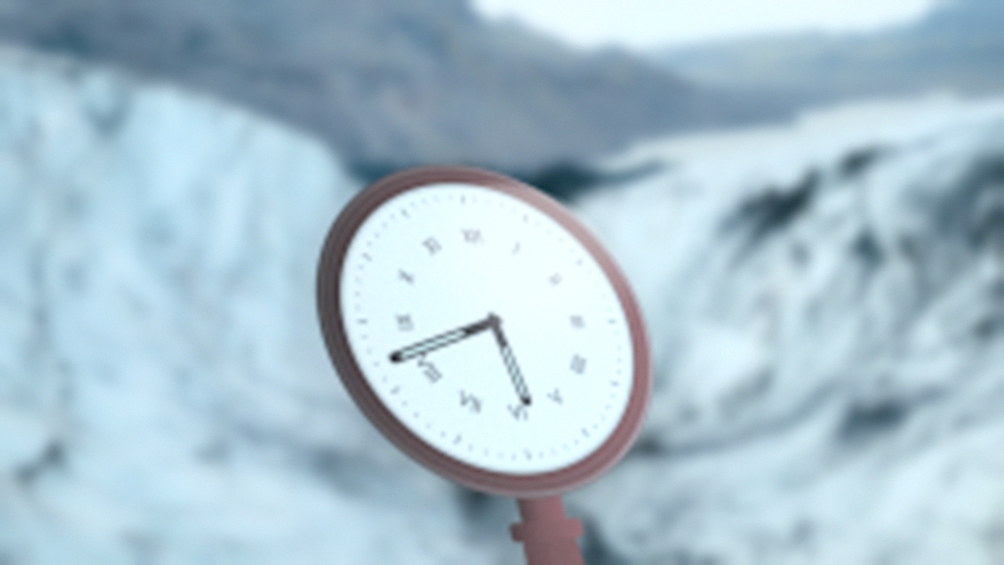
5:42
